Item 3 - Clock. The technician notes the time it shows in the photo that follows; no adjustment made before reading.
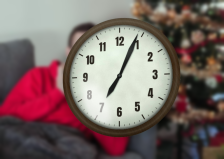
7:04
